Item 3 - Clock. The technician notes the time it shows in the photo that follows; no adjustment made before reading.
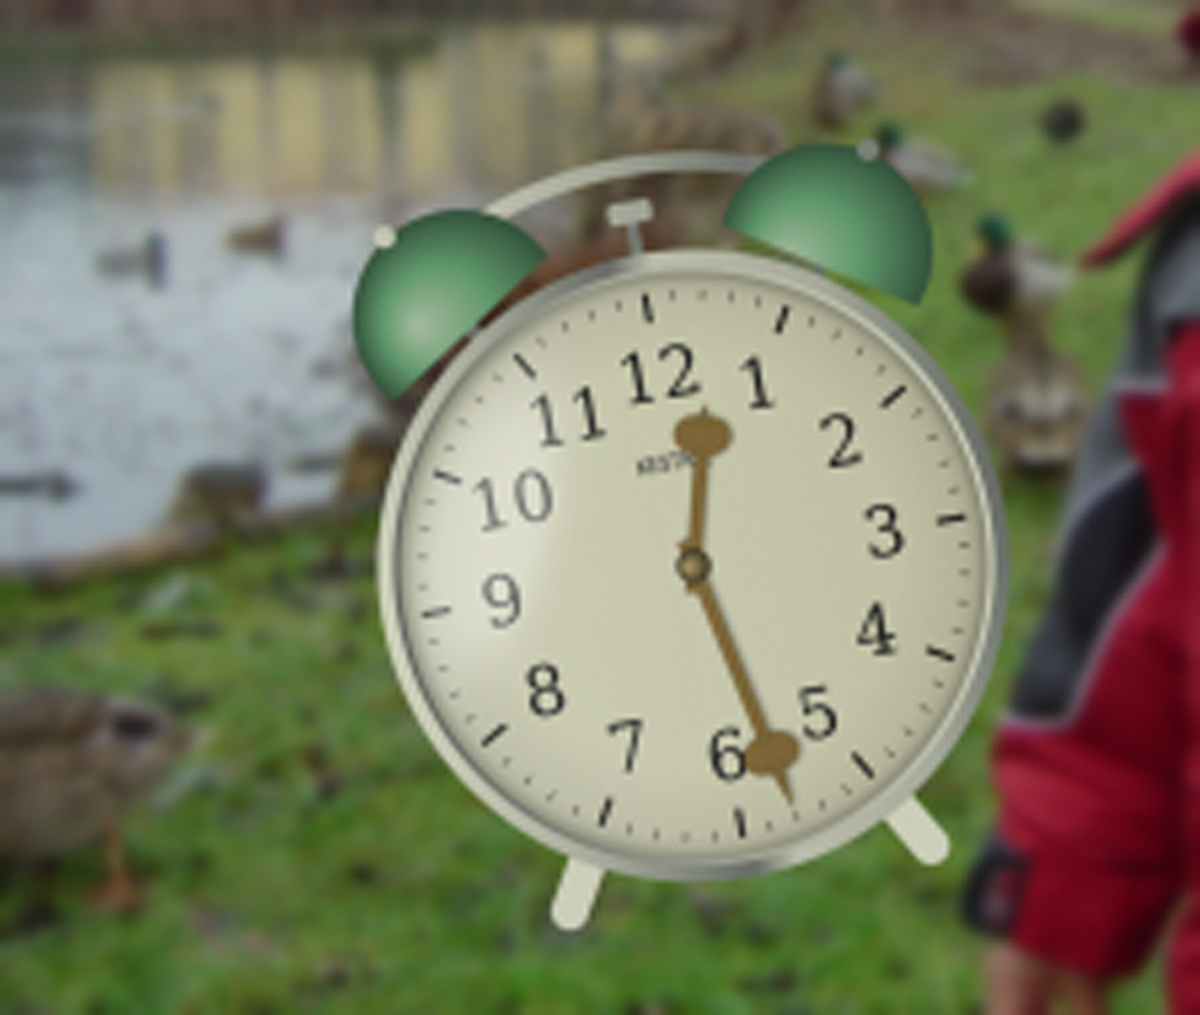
12:28
